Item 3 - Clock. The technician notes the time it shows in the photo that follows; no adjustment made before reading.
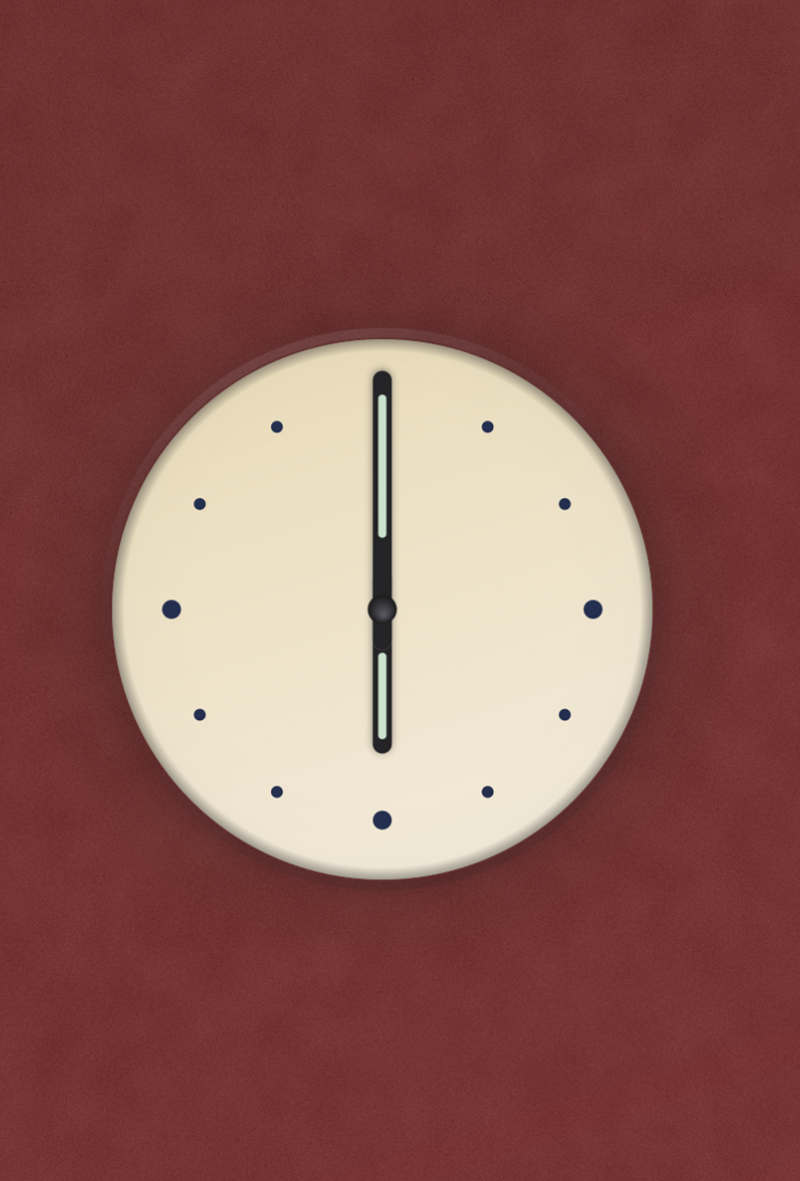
6:00
